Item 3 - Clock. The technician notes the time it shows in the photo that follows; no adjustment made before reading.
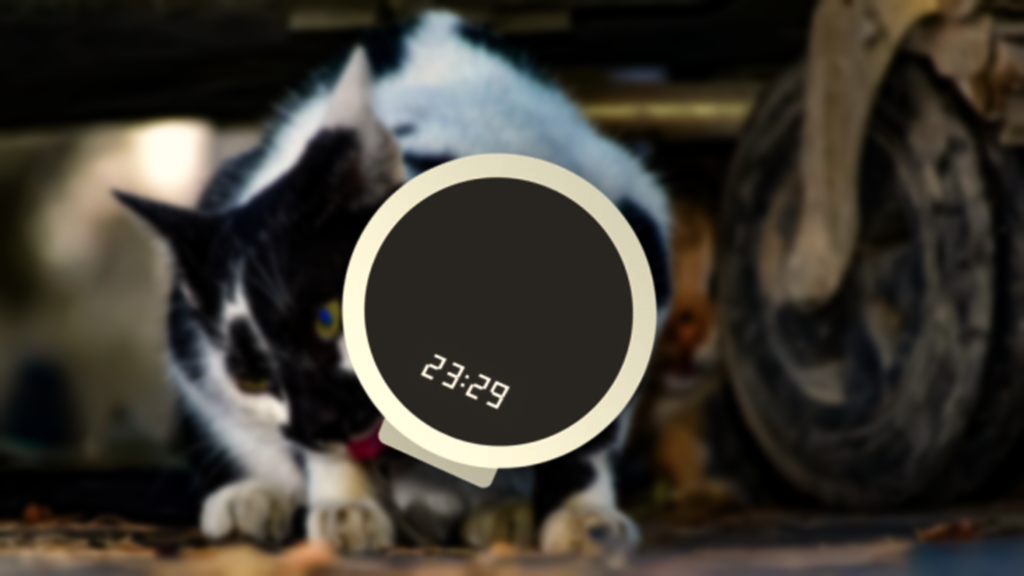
23:29
